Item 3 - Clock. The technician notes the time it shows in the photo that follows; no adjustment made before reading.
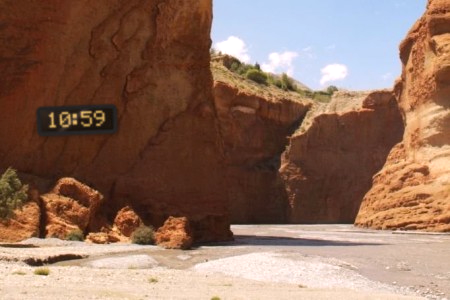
10:59
